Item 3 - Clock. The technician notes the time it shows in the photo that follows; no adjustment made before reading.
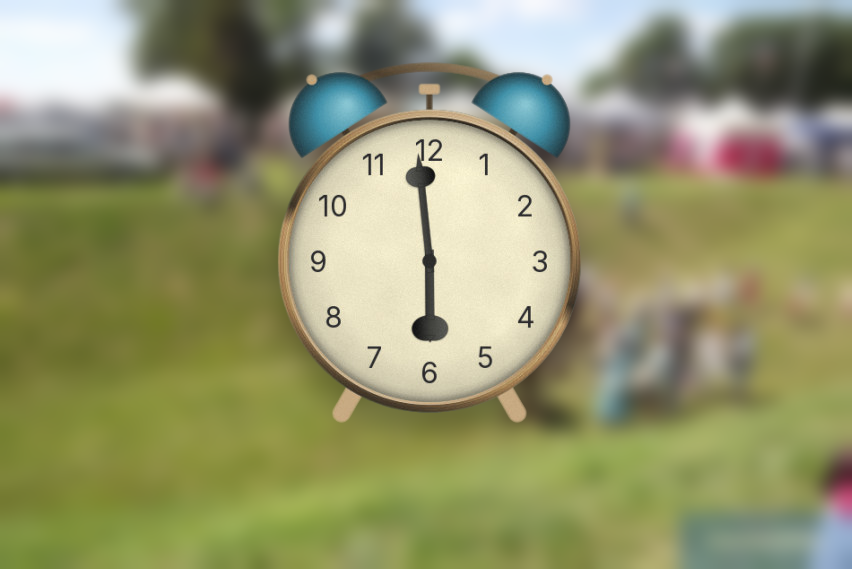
5:59
